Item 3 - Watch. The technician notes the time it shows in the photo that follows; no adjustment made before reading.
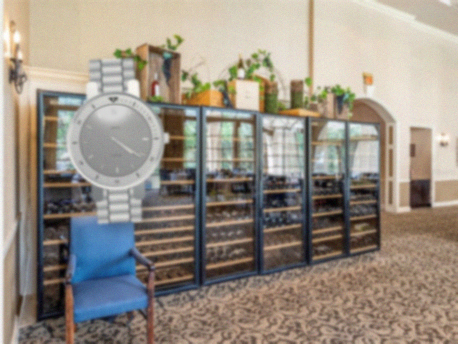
4:21
